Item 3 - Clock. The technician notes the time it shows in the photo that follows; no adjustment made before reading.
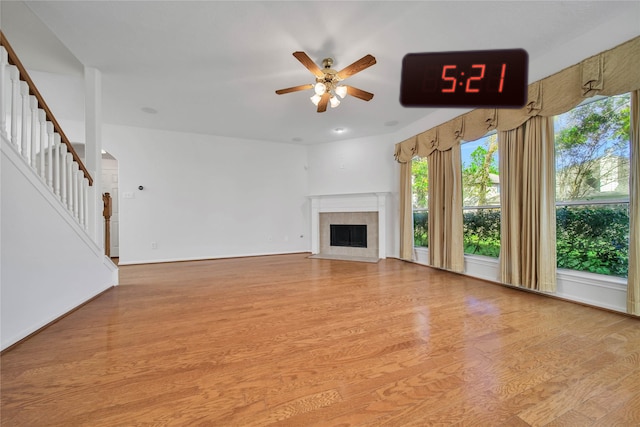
5:21
